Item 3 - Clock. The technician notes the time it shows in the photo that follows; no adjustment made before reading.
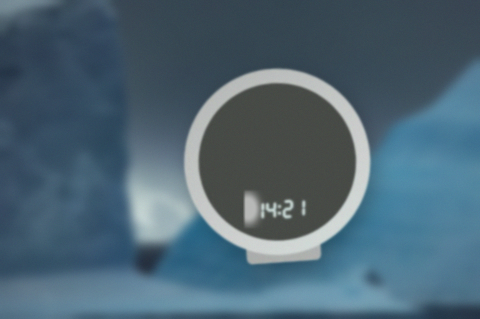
14:21
